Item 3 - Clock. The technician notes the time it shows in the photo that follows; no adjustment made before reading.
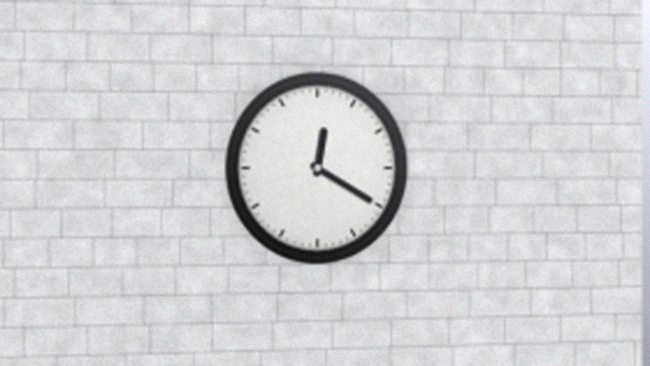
12:20
